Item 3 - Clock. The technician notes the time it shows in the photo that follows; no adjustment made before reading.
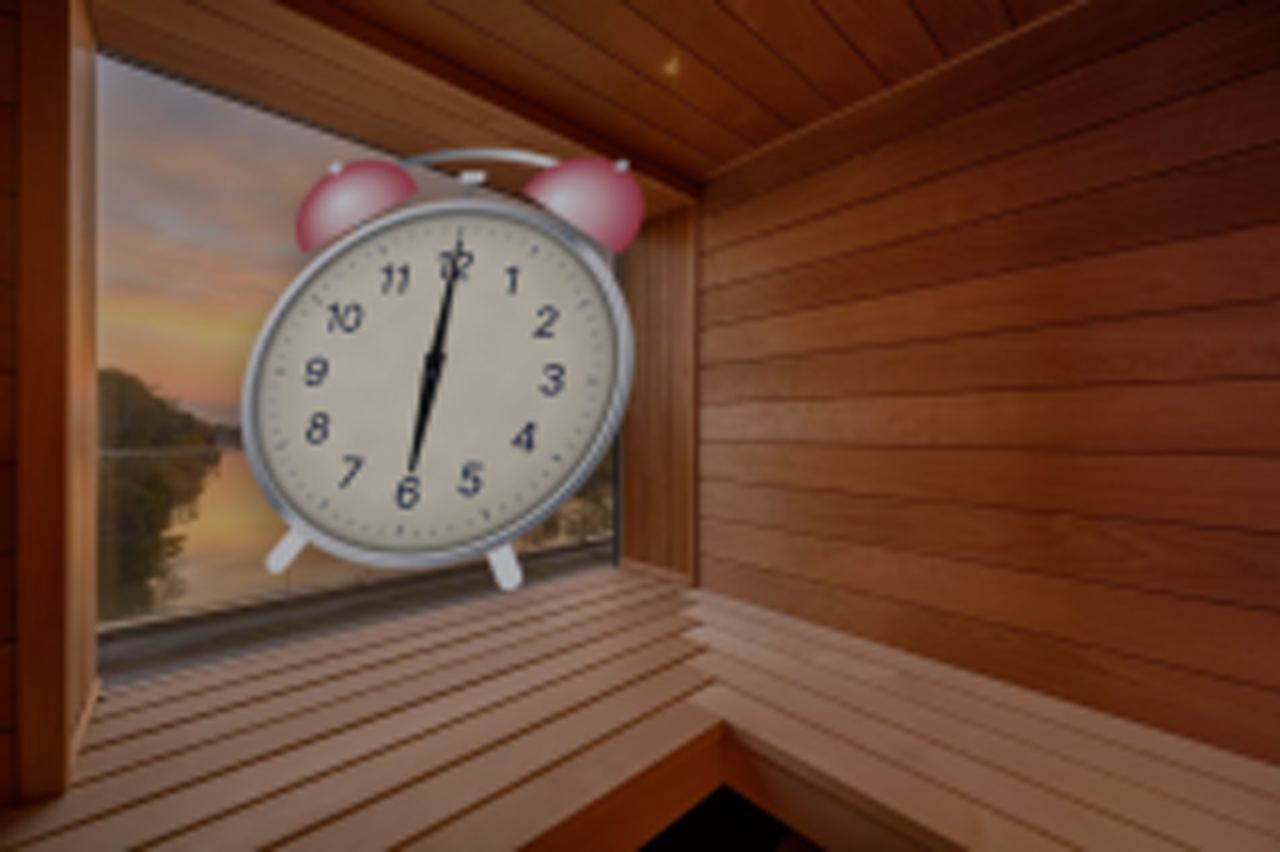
6:00
